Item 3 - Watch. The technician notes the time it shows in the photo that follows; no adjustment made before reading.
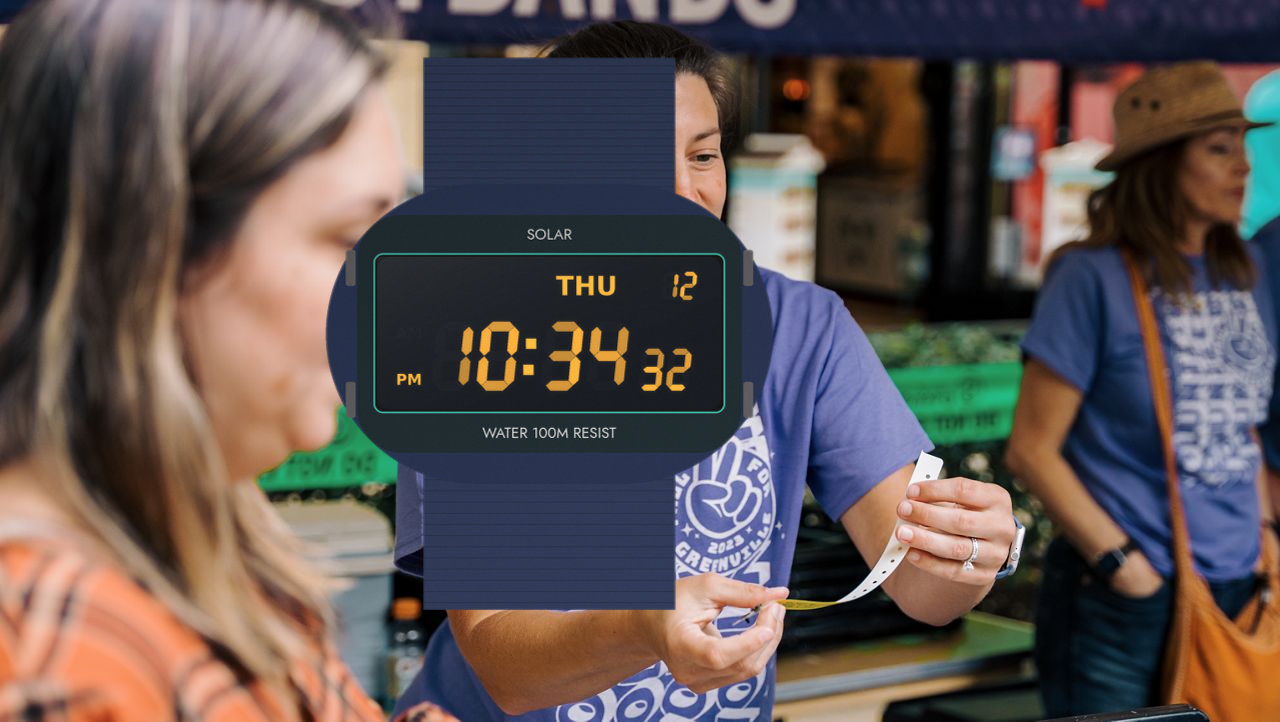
10:34:32
